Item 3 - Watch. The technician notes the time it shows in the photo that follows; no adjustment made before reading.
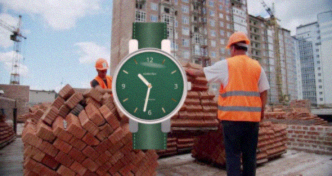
10:32
